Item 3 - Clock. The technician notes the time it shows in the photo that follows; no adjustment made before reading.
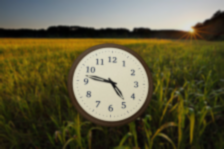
4:47
